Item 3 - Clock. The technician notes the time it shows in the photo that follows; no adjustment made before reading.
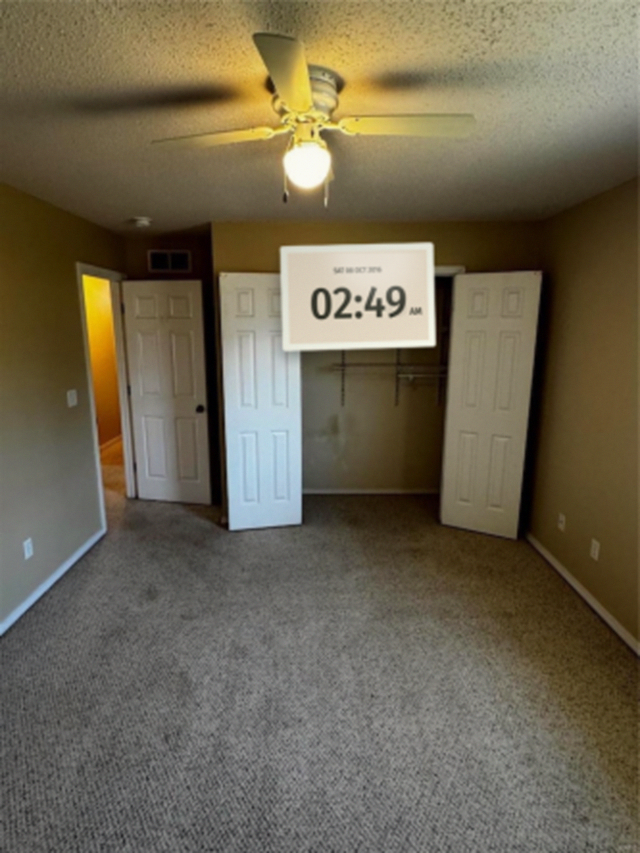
2:49
